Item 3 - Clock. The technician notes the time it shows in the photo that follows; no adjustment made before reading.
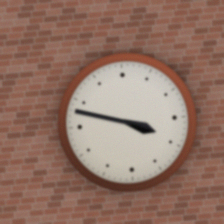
3:48
